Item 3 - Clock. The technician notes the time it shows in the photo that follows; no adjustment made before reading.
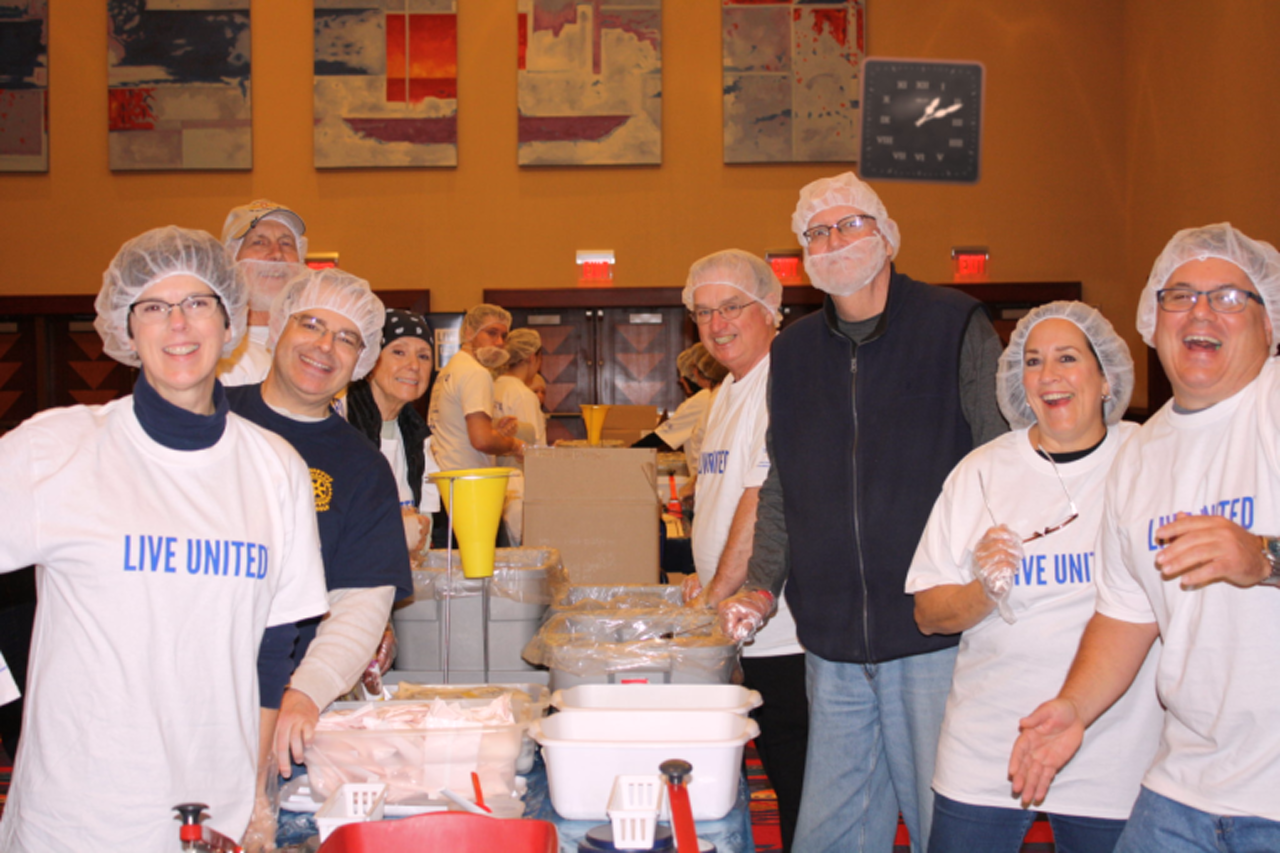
1:11
